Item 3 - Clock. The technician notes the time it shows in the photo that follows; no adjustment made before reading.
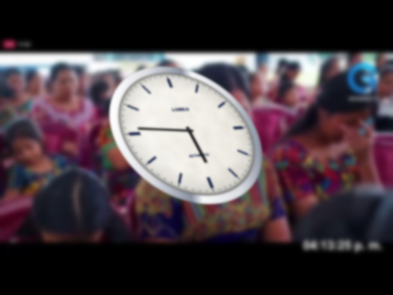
5:46
